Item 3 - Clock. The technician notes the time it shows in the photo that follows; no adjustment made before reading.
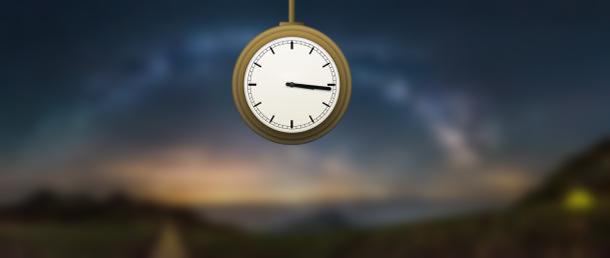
3:16
